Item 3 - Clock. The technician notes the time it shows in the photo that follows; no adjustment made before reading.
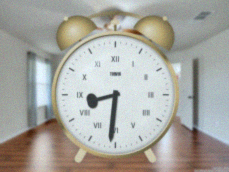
8:31
